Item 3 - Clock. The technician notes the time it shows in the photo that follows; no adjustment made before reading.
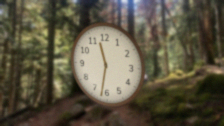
11:32
